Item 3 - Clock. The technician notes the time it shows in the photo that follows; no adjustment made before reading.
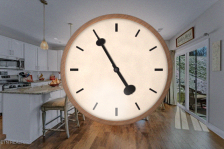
4:55
